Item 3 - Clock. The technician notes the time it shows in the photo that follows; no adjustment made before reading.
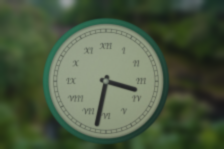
3:32
